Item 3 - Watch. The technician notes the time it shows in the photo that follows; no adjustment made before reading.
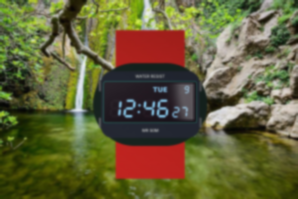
12:46:27
